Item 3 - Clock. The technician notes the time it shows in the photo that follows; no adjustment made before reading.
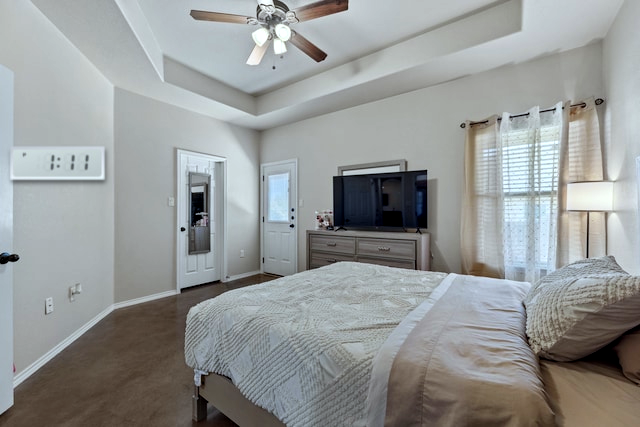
1:11
